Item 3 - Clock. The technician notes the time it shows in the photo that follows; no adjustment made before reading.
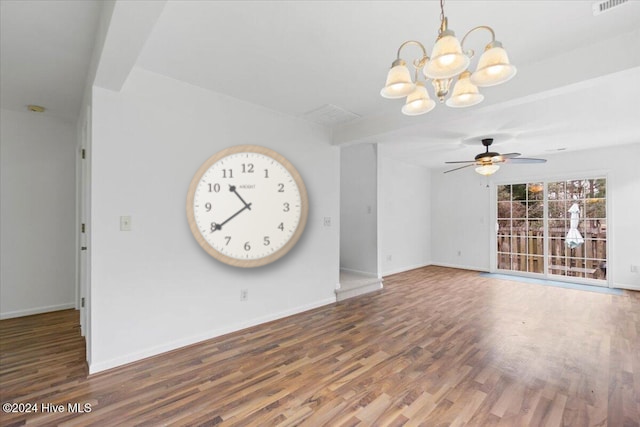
10:39
